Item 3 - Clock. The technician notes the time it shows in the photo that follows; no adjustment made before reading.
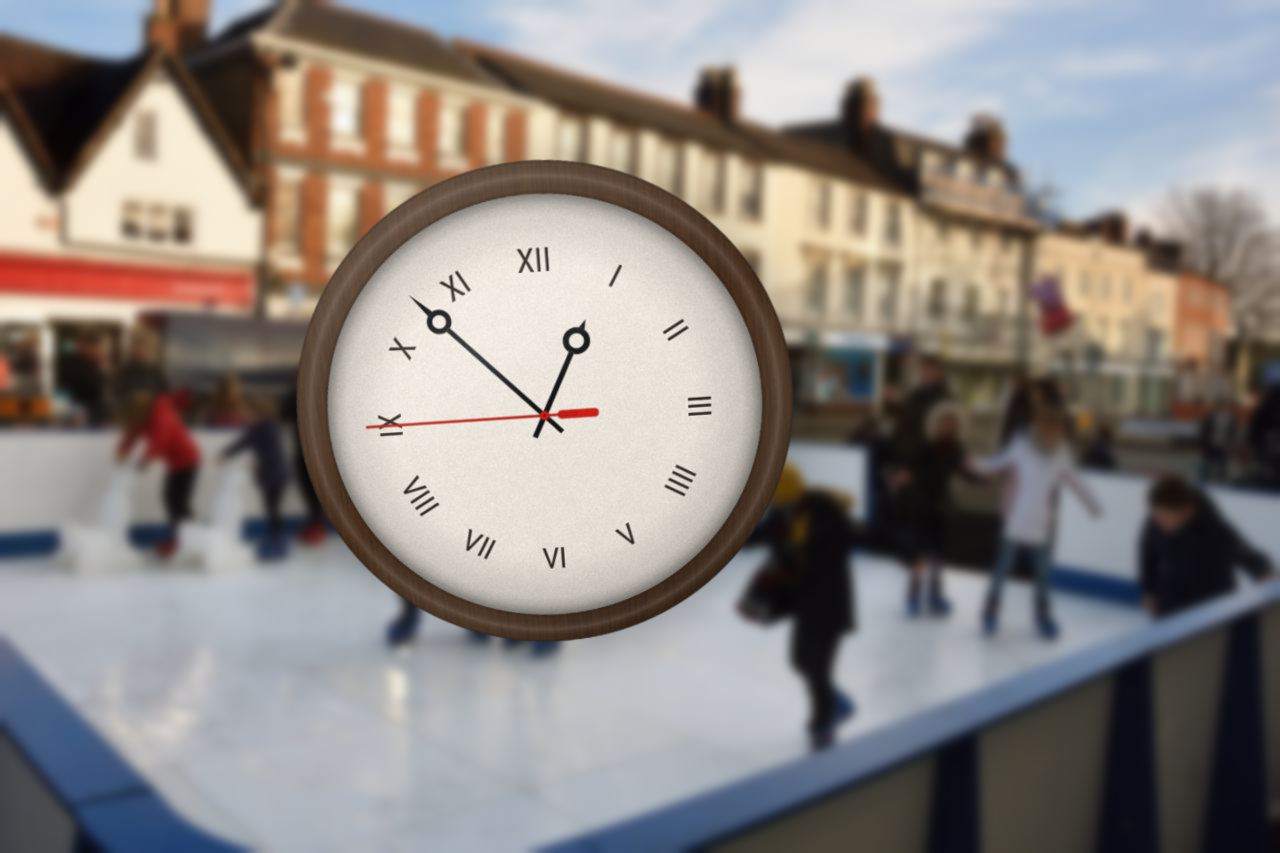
12:52:45
